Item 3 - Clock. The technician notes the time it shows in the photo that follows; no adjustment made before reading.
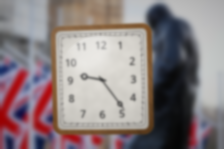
9:24
